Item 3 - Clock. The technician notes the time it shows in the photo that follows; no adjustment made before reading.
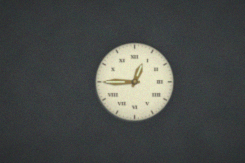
12:45
